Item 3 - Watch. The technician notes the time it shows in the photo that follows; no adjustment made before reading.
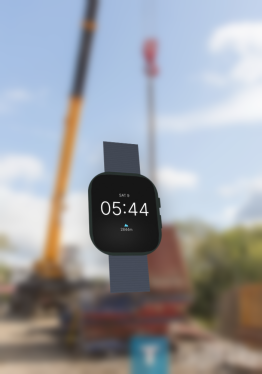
5:44
